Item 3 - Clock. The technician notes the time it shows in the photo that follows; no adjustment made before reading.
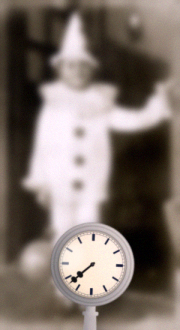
7:38
